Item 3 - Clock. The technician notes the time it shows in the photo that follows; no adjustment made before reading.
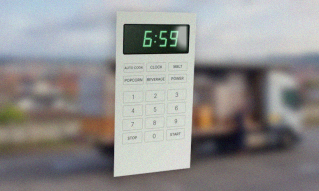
6:59
